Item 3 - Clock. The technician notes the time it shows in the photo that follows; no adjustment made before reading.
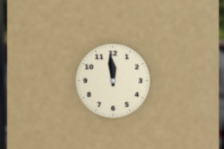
11:59
